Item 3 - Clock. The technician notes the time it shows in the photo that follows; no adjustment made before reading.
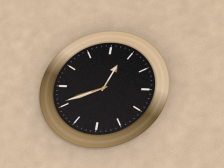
12:41
